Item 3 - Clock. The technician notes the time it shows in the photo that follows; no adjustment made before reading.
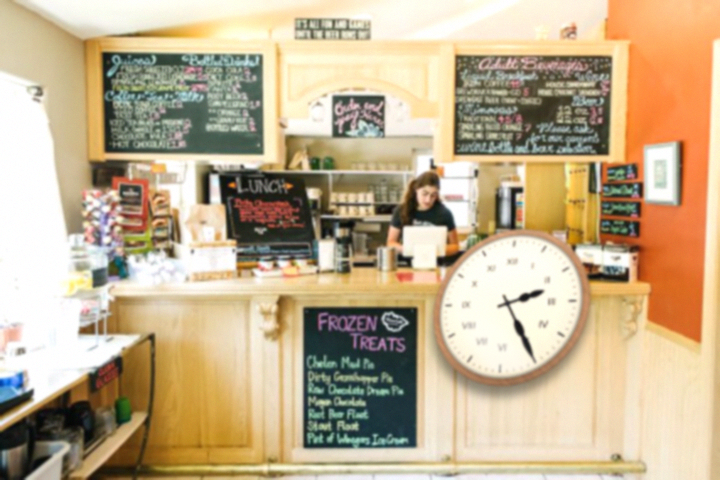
2:25
